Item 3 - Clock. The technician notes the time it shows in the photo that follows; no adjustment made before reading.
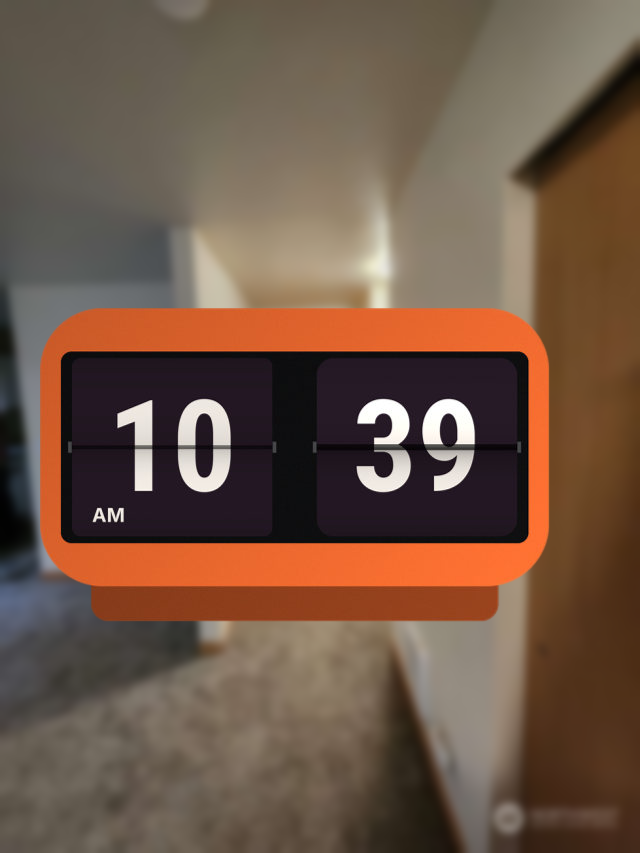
10:39
